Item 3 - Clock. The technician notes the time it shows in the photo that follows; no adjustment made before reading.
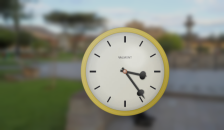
3:24
